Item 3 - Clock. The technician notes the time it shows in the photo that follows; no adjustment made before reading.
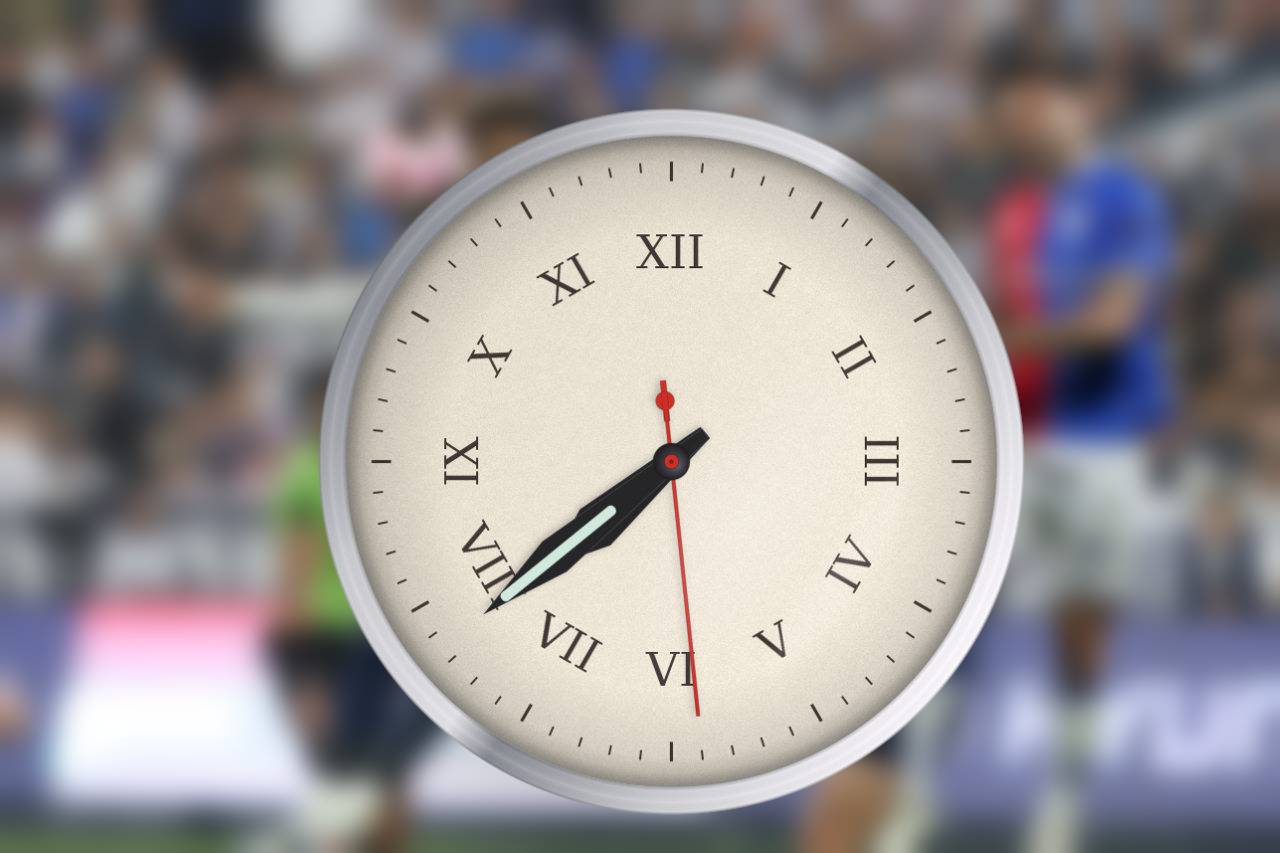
7:38:29
